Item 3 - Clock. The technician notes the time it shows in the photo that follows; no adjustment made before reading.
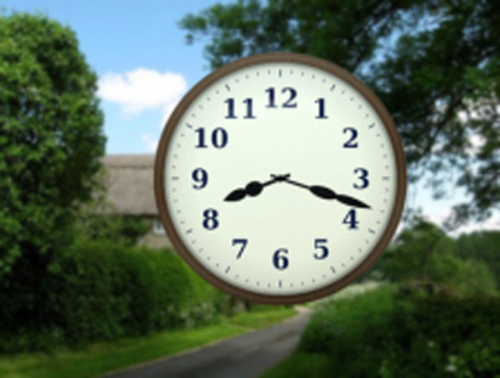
8:18
